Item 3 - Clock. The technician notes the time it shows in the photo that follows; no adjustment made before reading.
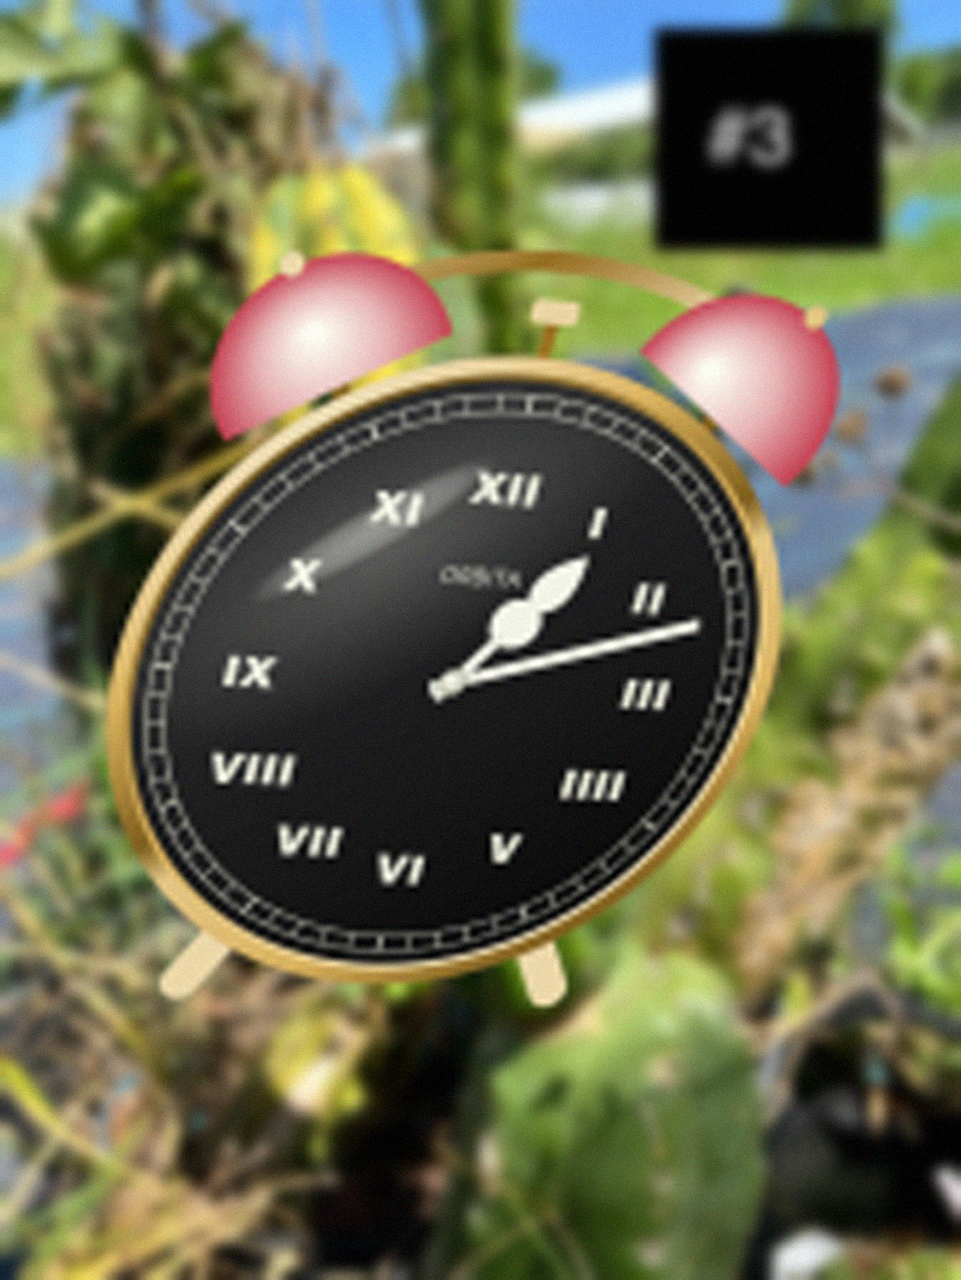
1:12
